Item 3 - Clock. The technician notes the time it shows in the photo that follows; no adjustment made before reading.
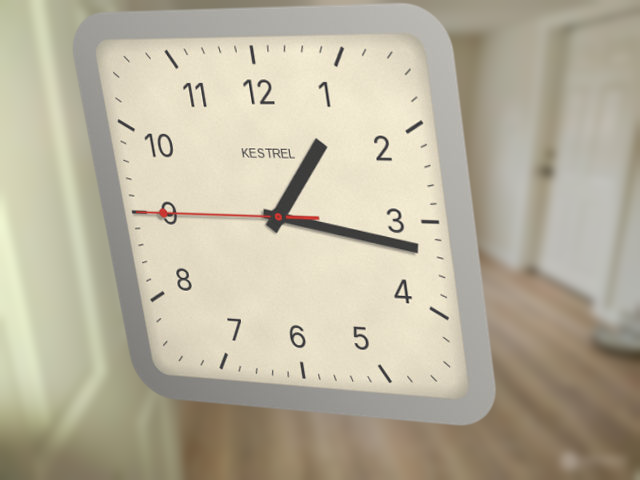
1:16:45
